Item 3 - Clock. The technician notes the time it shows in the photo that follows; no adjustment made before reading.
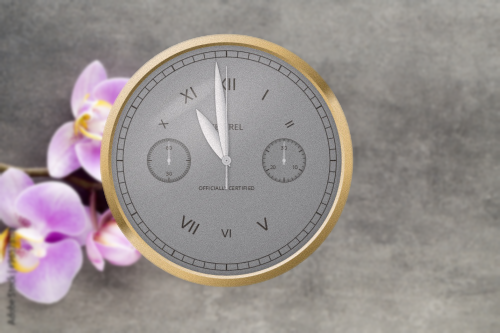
10:59
